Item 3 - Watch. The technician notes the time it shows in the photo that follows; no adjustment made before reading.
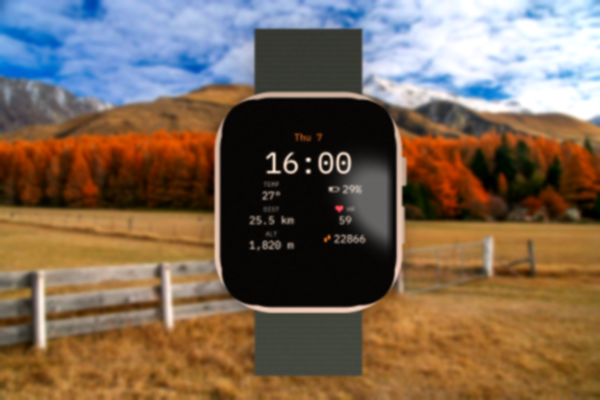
16:00
